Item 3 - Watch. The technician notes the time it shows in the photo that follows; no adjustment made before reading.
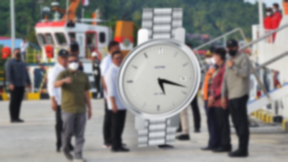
5:18
